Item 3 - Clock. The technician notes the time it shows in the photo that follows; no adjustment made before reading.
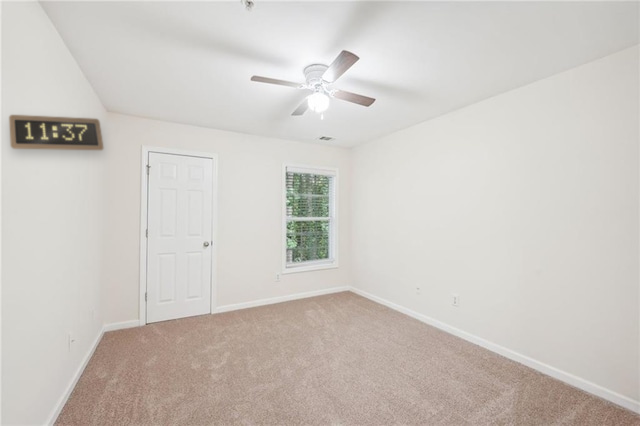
11:37
